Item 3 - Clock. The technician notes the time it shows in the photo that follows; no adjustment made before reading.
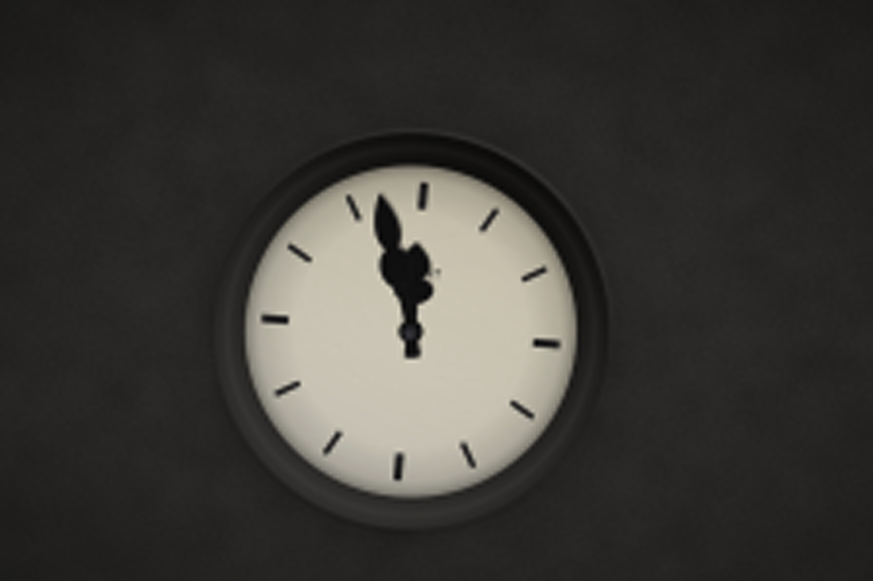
11:57
